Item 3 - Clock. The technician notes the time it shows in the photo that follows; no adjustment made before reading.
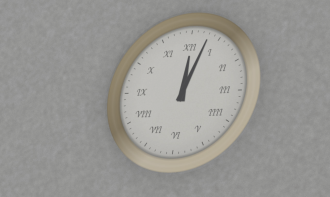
12:03
